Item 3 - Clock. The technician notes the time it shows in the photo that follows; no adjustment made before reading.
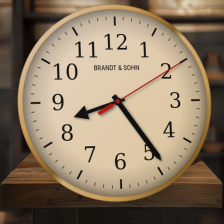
8:24:10
